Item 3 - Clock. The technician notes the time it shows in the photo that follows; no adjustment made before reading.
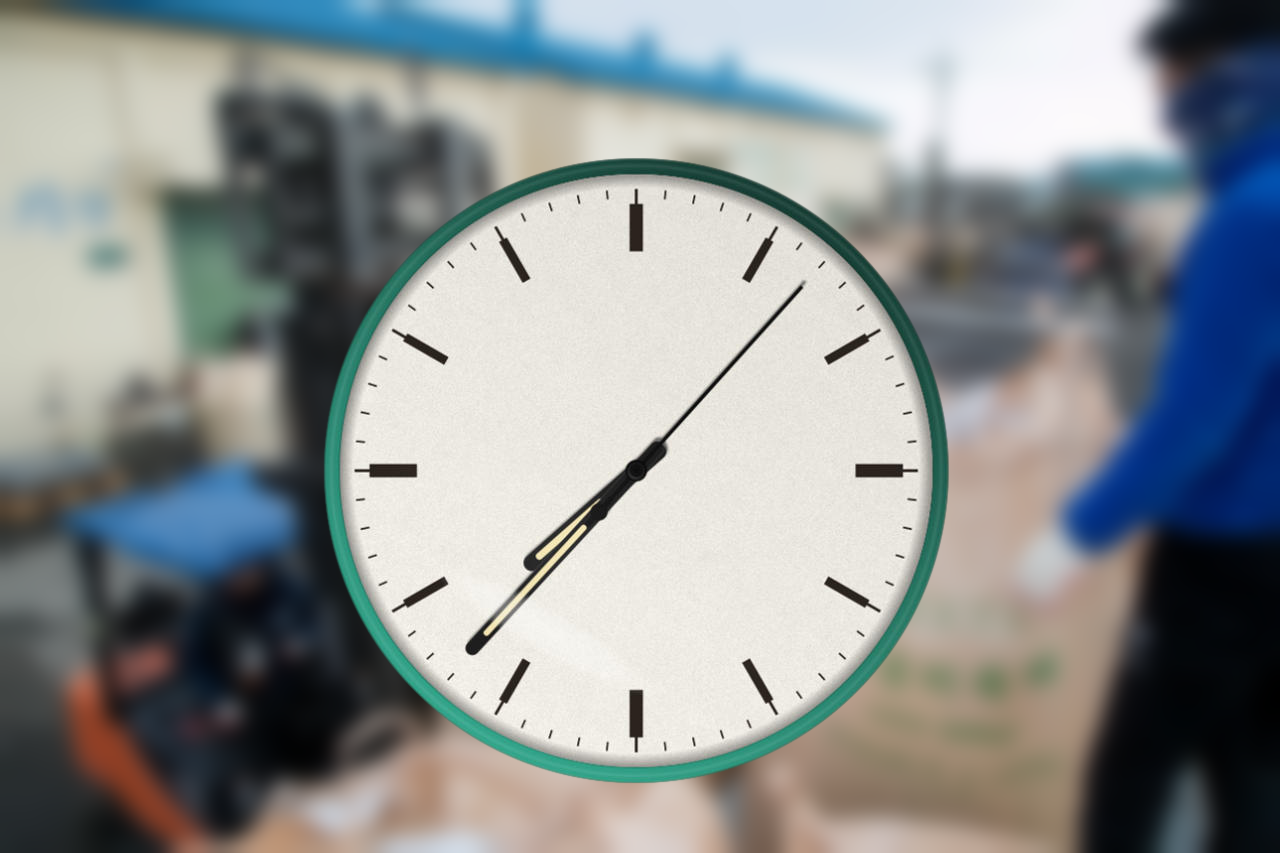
7:37:07
